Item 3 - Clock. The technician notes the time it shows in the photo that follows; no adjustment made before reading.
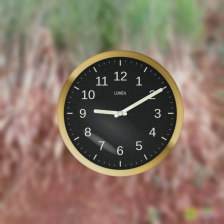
9:10
